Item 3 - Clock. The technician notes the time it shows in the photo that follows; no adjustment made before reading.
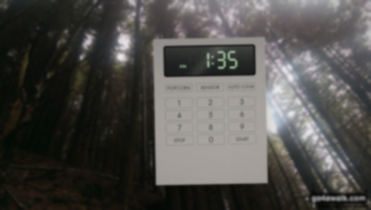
1:35
